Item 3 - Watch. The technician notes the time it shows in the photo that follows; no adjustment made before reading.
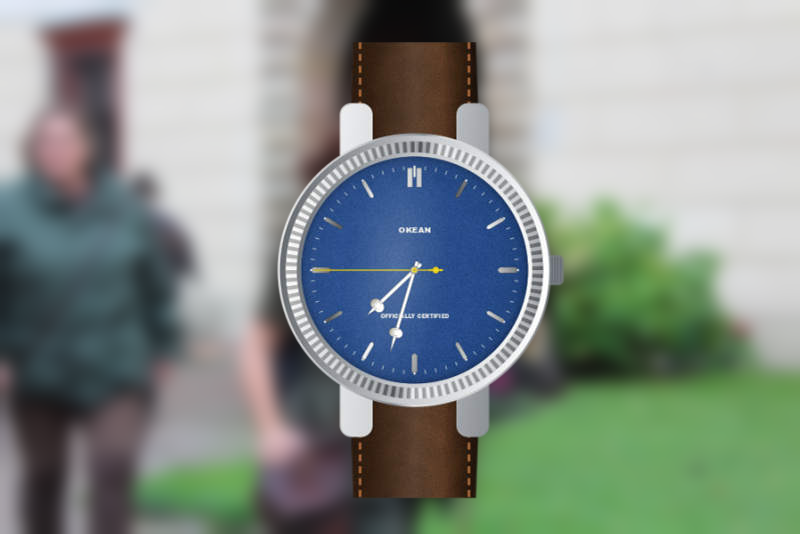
7:32:45
